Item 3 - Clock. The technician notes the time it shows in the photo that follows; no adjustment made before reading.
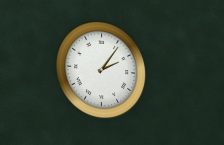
2:06
